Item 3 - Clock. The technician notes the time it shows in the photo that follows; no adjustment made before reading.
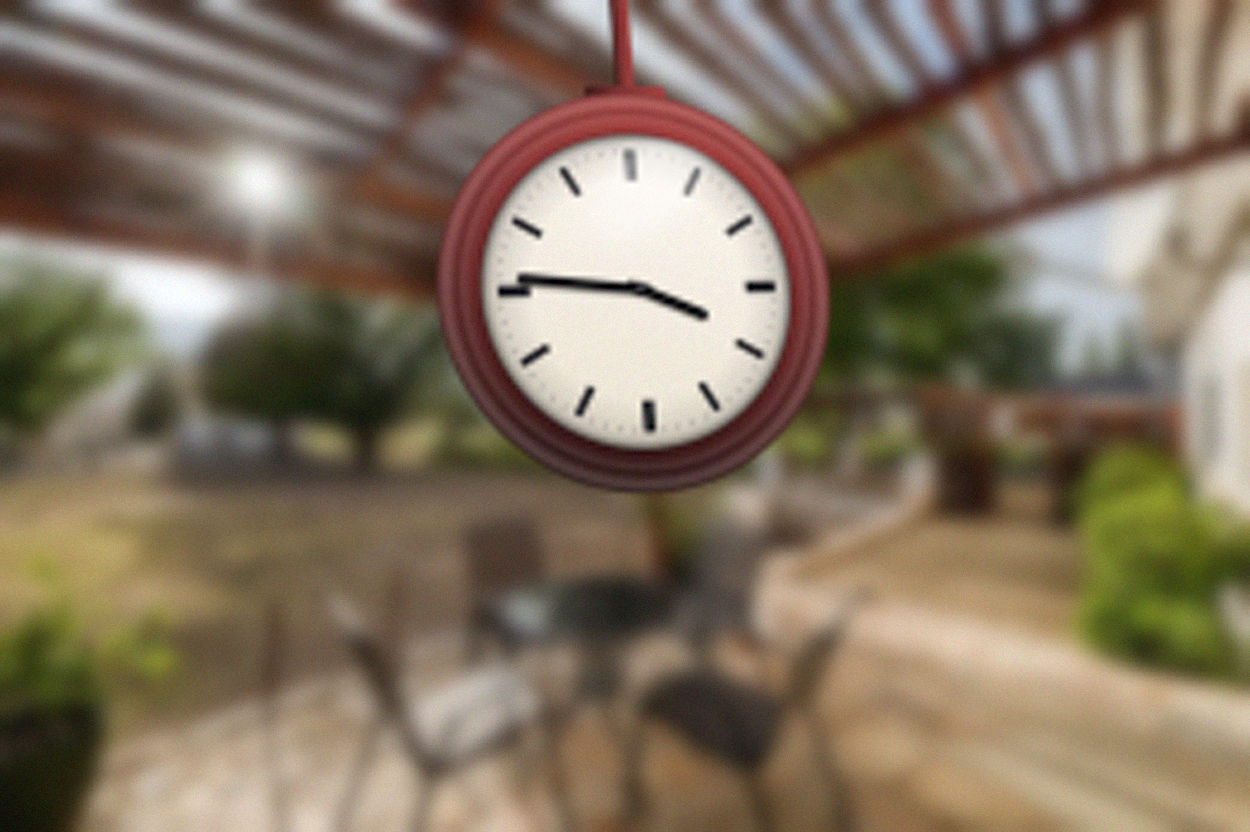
3:46
